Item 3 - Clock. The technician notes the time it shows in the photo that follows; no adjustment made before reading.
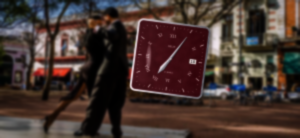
7:05
